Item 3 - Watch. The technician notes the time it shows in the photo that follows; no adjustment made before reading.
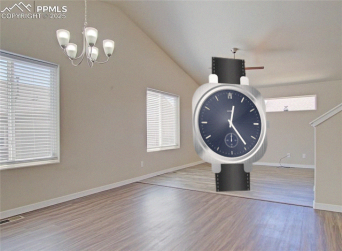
12:24
